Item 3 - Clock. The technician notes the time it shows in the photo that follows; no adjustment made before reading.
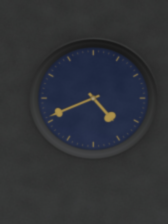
4:41
